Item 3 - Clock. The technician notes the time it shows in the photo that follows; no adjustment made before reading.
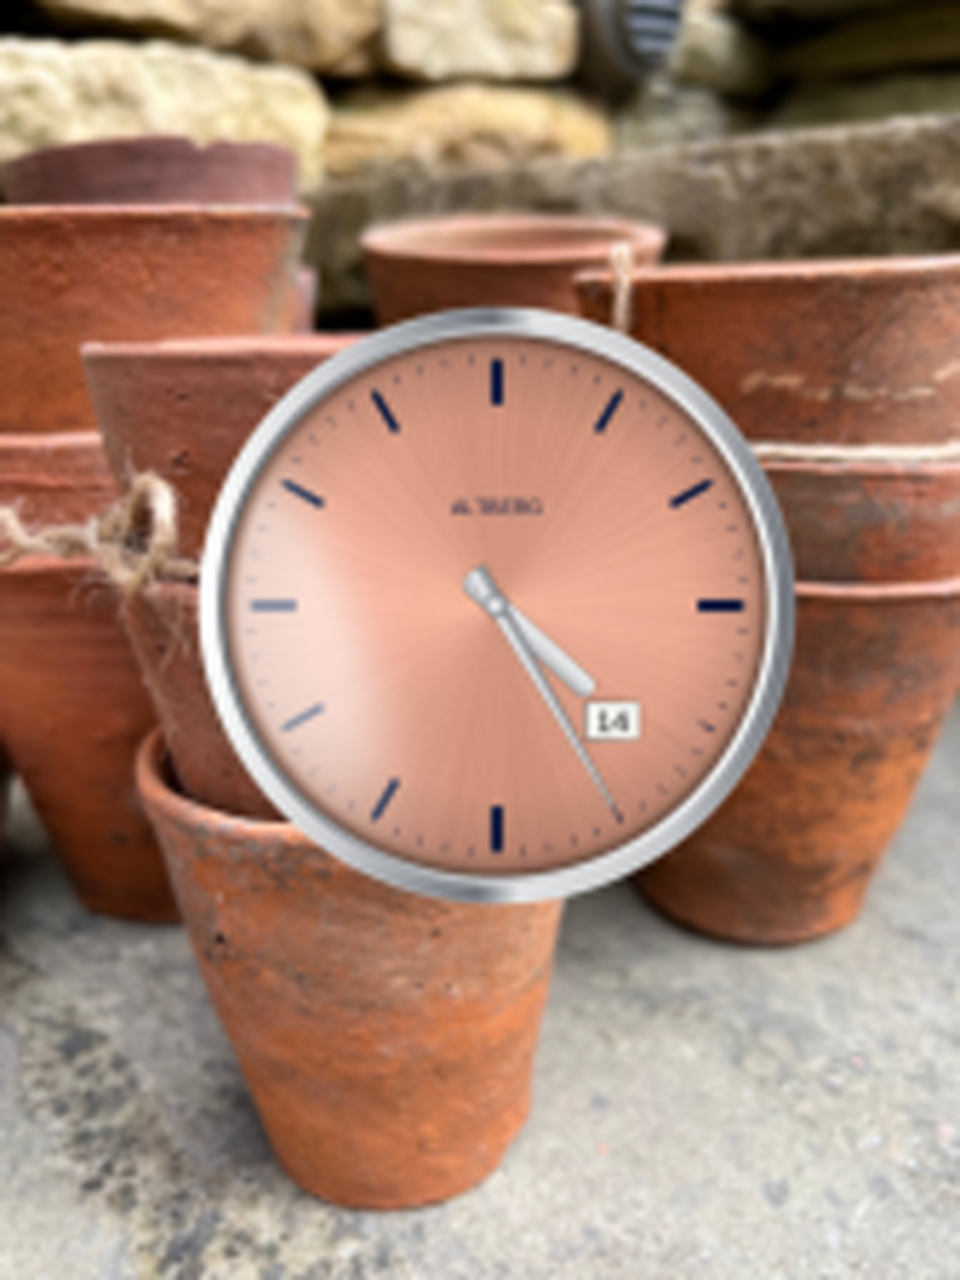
4:25
